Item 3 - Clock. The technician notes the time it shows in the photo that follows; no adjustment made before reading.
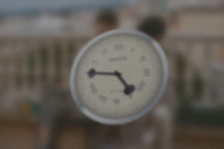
4:46
